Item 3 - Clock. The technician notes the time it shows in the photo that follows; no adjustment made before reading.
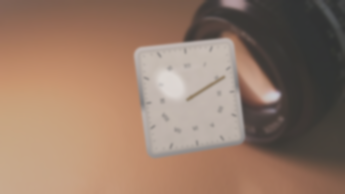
2:11
